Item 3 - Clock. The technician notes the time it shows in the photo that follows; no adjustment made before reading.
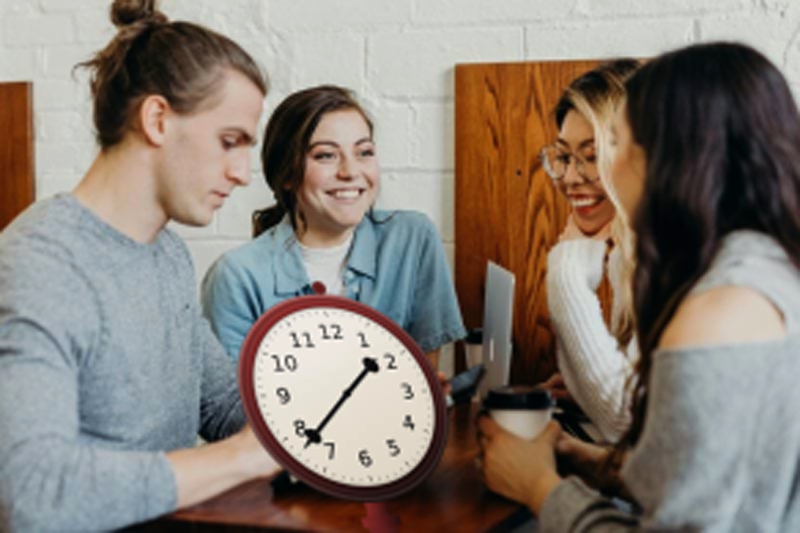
1:38
